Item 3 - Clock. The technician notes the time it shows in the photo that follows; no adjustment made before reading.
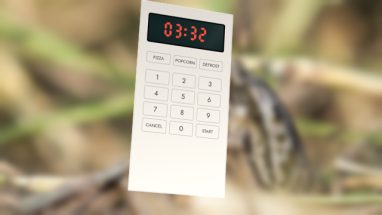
3:32
